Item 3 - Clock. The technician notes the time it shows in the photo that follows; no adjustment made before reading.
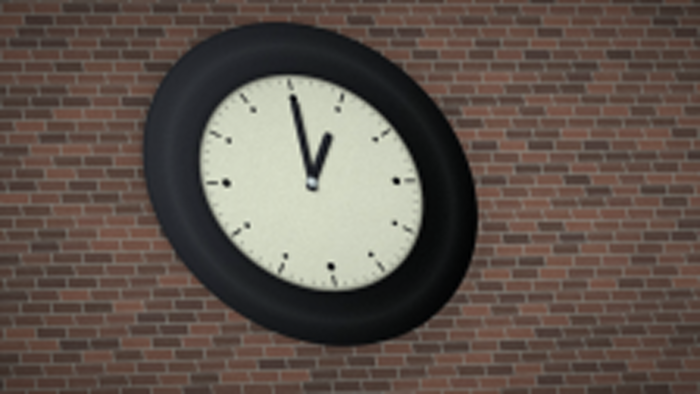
1:00
